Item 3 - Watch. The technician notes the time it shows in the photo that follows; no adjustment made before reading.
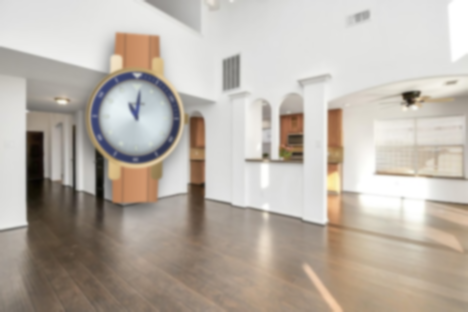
11:01
